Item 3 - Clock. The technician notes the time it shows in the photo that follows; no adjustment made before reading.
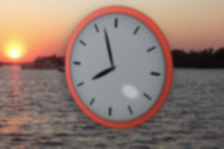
7:57
